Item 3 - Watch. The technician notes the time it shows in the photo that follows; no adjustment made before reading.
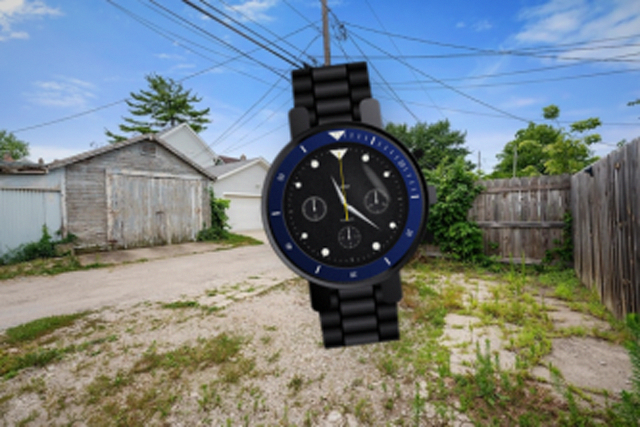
11:22
